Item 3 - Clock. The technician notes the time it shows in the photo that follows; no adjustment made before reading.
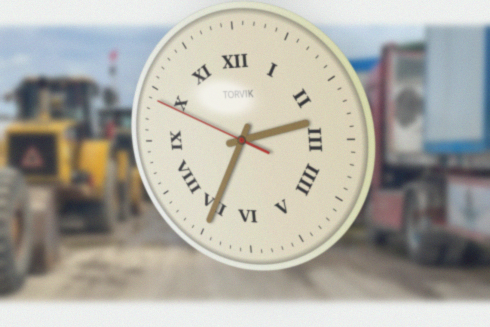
2:34:49
